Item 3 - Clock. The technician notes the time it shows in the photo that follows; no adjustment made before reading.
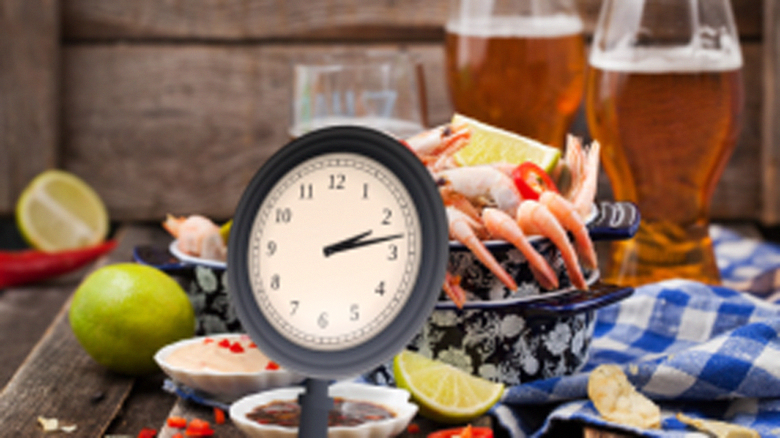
2:13
